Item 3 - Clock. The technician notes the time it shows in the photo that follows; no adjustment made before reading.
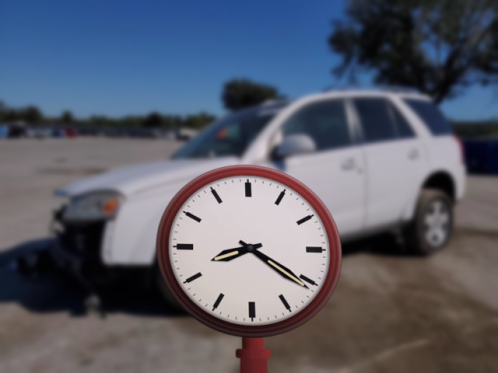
8:21
